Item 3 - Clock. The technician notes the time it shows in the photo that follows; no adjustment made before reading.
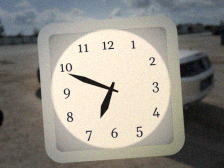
6:49
